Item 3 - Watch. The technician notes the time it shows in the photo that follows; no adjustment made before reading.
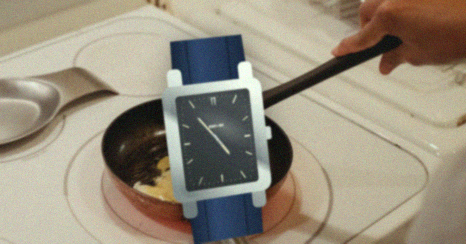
4:54
